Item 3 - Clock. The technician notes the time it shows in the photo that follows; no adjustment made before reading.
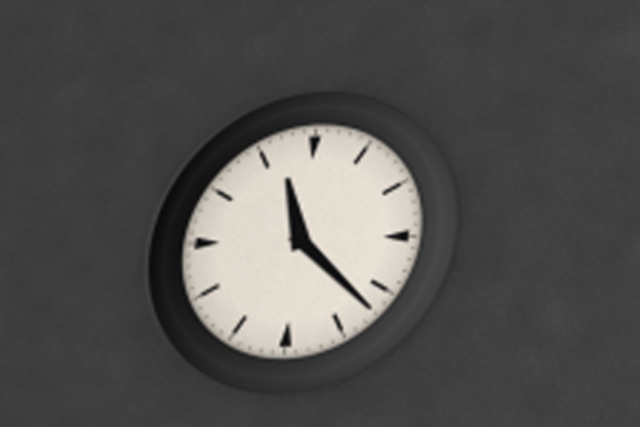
11:22
